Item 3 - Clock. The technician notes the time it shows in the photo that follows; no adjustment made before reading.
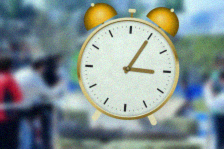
3:05
